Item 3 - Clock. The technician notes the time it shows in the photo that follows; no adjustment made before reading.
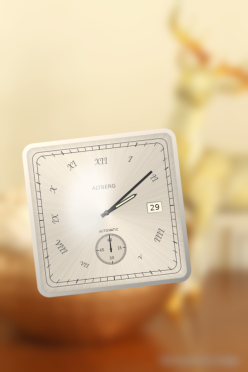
2:09
